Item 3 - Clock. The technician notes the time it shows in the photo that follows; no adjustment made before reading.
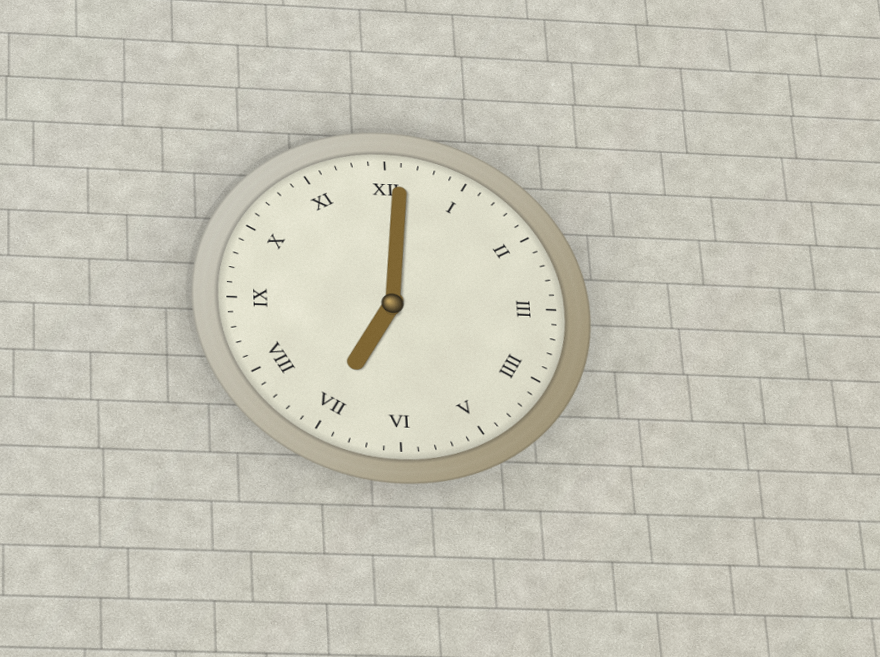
7:01
